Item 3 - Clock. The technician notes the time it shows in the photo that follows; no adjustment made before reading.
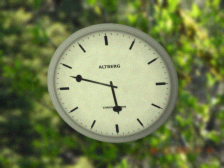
5:48
